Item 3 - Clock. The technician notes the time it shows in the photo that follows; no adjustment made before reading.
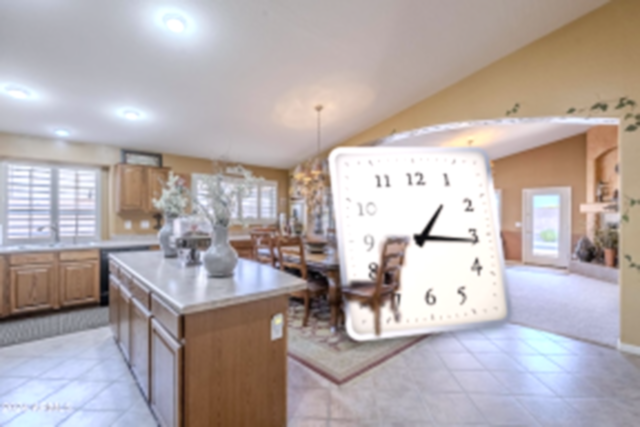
1:16
